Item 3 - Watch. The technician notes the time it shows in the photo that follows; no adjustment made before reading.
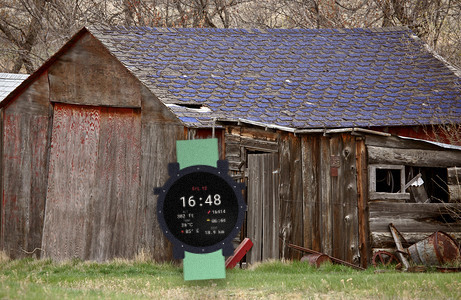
16:48
